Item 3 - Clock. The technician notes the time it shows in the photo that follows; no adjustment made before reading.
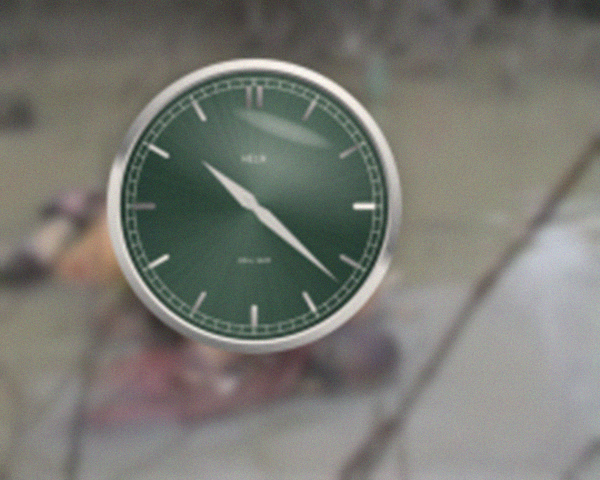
10:22
